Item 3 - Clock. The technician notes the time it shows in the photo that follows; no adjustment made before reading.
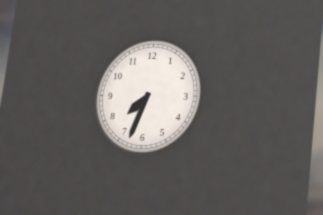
7:33
